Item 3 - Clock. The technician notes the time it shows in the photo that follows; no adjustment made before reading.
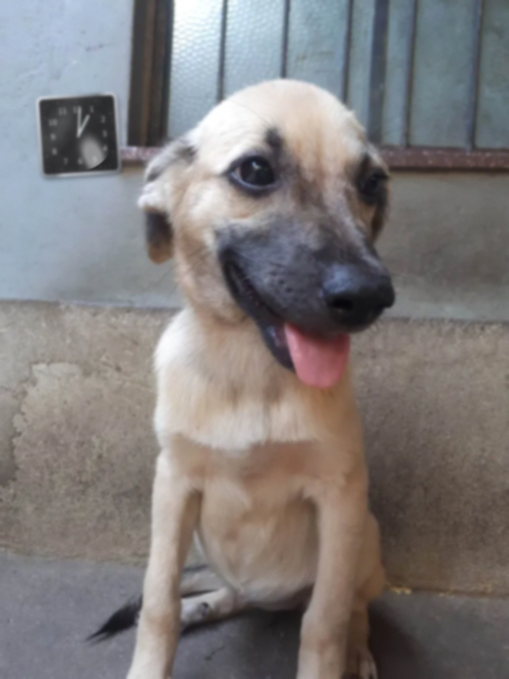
1:01
